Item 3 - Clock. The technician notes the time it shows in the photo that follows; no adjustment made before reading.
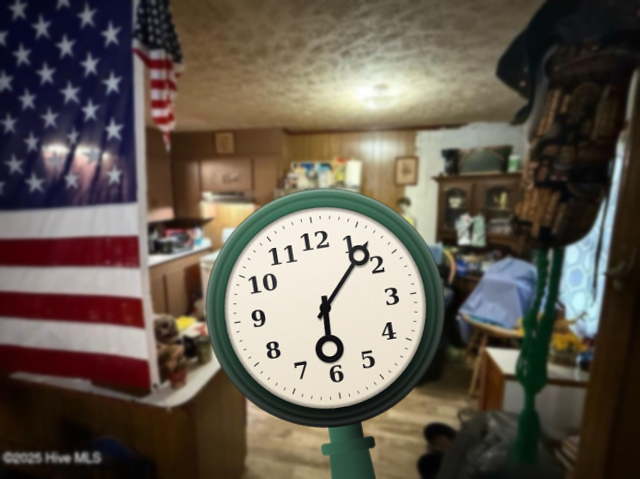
6:07
